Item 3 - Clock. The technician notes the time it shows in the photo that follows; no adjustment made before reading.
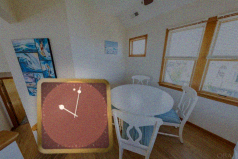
10:02
